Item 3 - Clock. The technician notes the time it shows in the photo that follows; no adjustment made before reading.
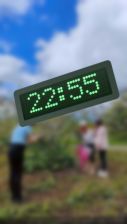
22:55
